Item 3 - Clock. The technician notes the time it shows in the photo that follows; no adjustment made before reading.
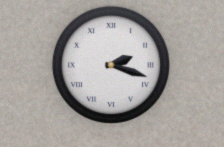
2:18
